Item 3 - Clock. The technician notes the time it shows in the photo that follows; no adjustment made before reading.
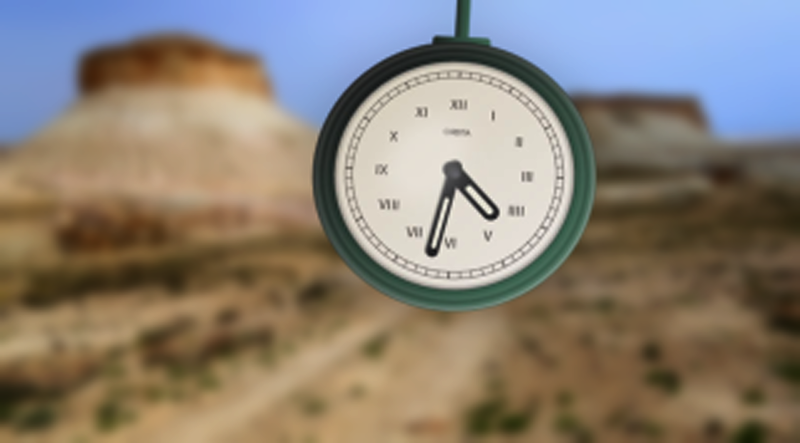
4:32
